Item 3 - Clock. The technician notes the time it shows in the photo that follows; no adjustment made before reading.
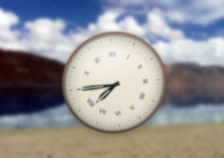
7:45
